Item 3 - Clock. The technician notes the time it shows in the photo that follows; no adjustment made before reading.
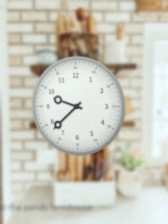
9:38
